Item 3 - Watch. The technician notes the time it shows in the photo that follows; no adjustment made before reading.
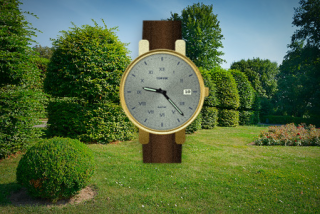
9:23
